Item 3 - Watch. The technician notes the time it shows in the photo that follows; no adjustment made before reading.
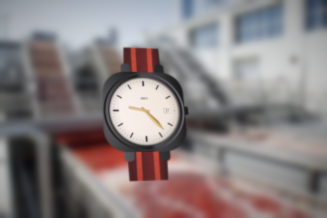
9:23
